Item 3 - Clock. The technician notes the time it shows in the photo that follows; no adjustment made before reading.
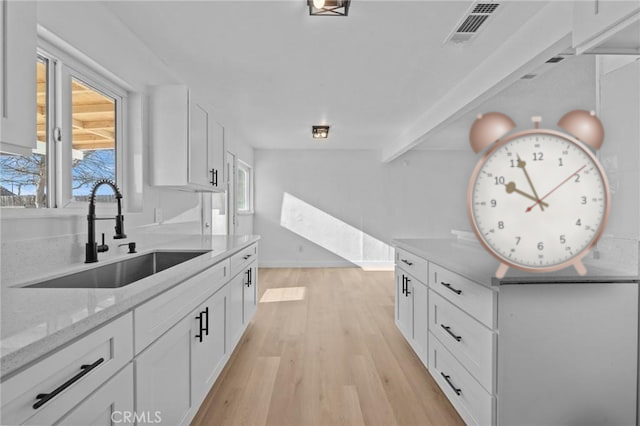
9:56:09
